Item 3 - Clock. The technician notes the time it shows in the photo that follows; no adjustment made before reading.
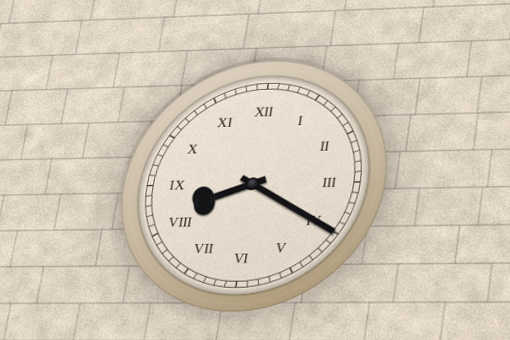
8:20
